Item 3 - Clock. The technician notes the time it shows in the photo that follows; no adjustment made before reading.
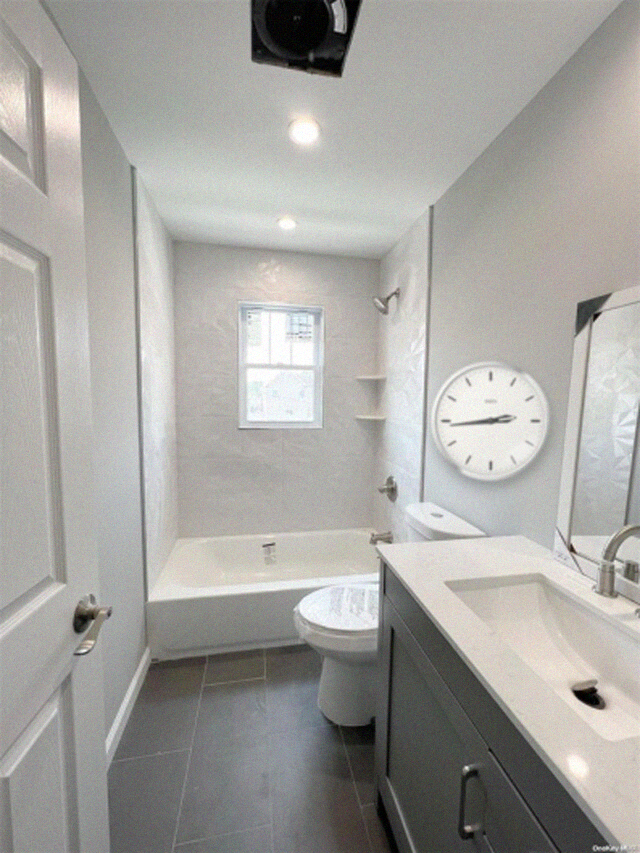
2:44
